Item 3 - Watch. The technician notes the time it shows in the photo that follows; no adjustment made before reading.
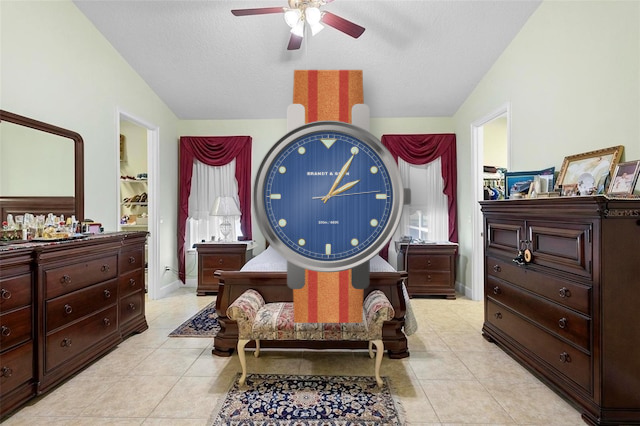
2:05:14
